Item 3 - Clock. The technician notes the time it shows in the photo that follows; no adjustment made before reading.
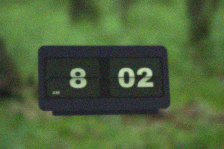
8:02
